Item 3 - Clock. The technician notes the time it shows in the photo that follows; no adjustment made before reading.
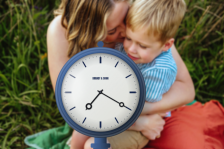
7:20
